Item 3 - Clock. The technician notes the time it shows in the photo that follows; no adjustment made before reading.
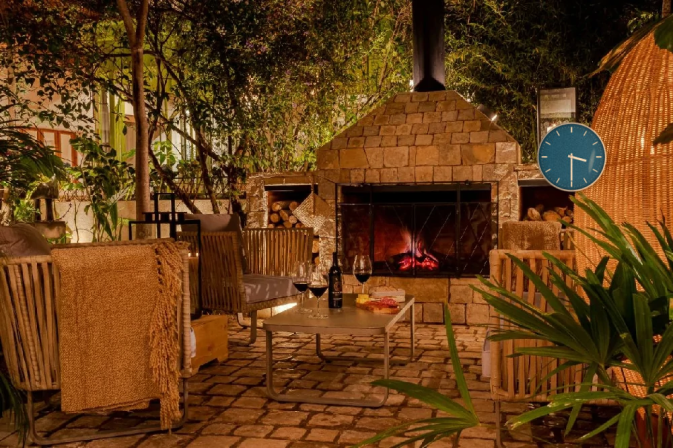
3:30
